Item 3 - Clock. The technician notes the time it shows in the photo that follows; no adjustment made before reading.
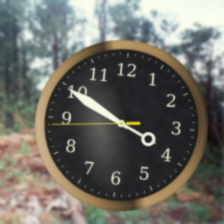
3:49:44
